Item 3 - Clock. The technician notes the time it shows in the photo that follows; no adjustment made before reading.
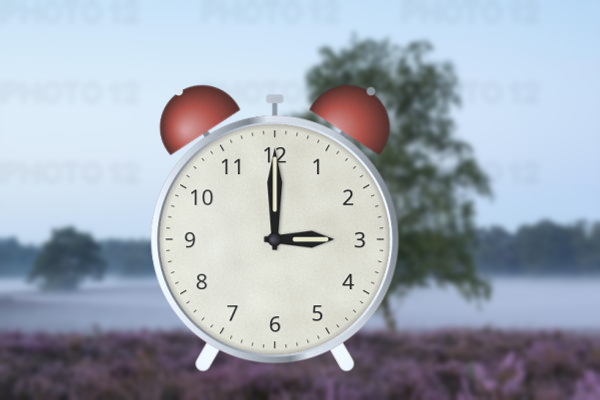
3:00
